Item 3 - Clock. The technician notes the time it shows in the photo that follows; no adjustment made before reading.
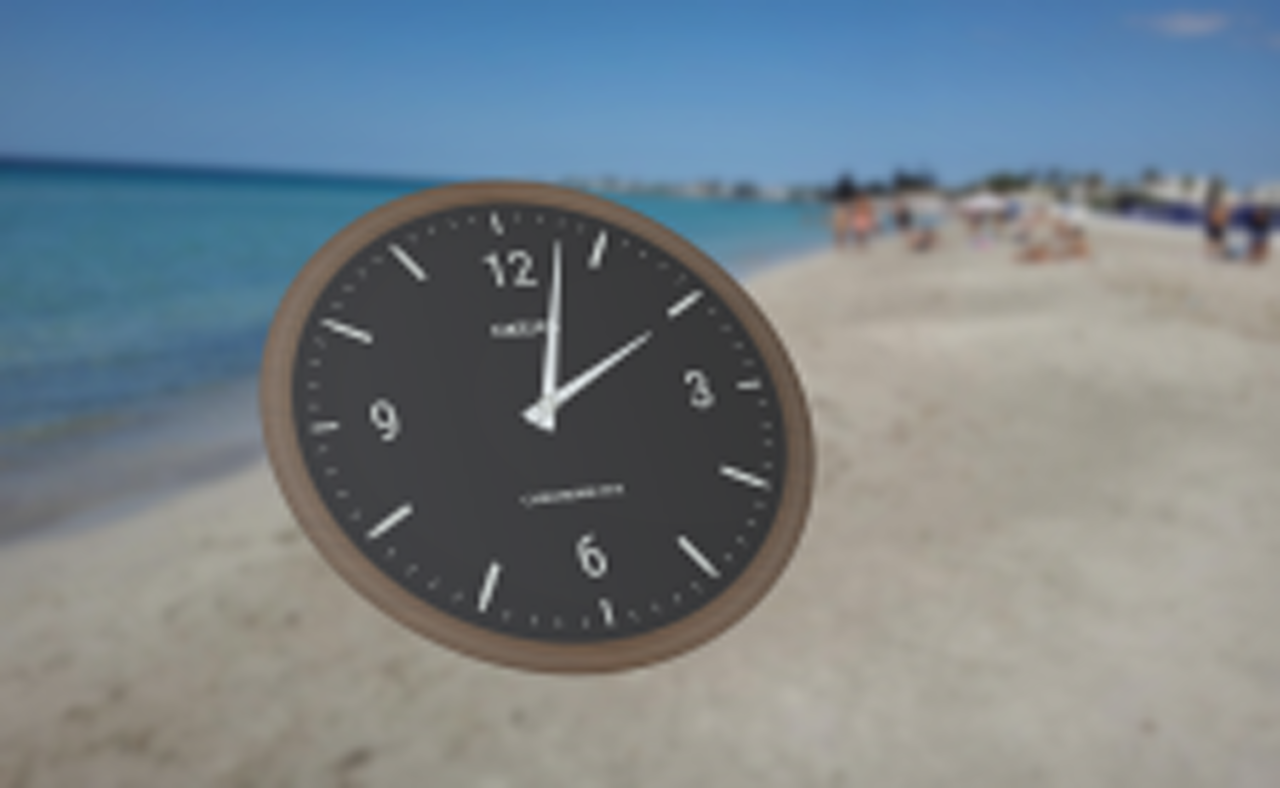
2:03
